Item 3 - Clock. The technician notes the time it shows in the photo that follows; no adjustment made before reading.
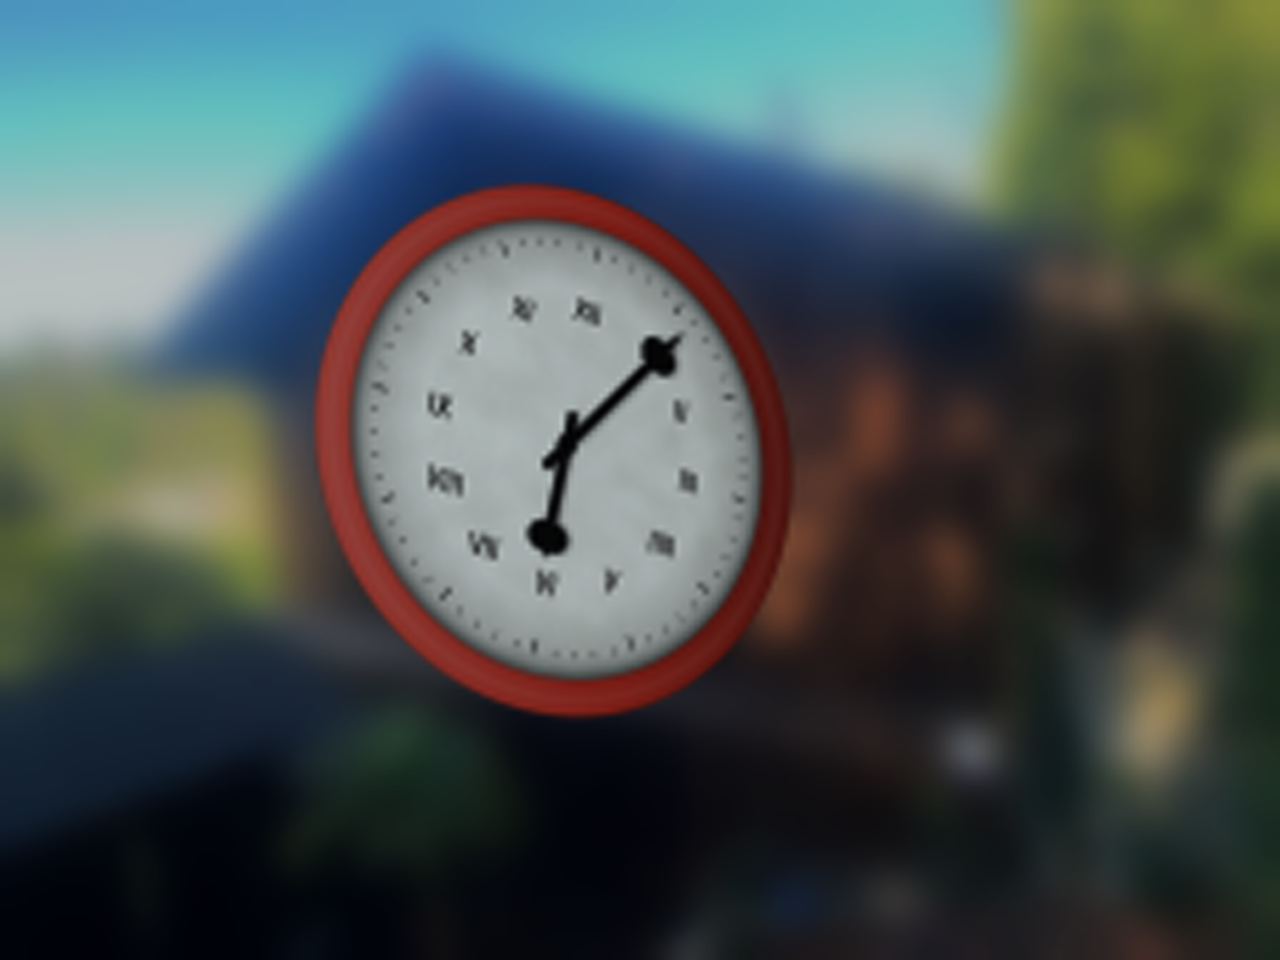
6:06
